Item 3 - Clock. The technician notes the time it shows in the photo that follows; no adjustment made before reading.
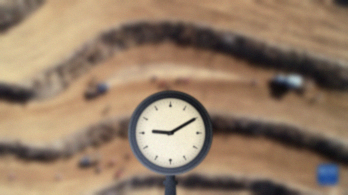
9:10
